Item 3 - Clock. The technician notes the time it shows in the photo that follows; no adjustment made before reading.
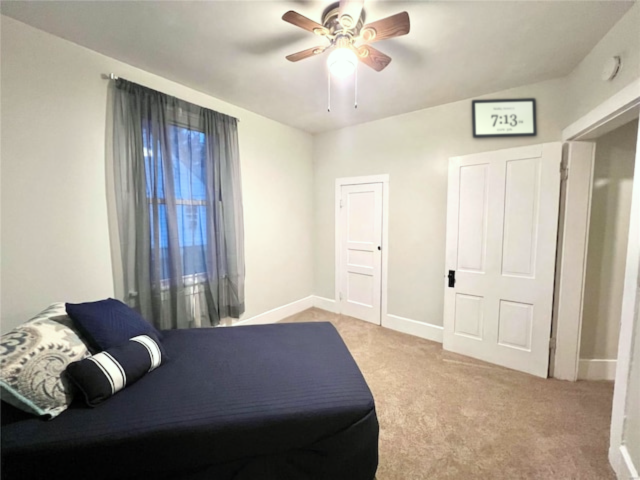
7:13
